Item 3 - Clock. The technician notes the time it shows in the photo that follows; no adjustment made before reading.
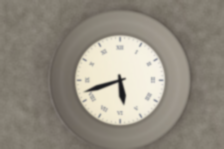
5:42
